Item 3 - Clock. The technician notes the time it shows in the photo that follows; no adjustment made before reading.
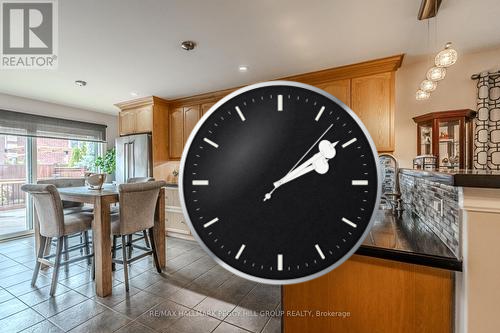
2:09:07
